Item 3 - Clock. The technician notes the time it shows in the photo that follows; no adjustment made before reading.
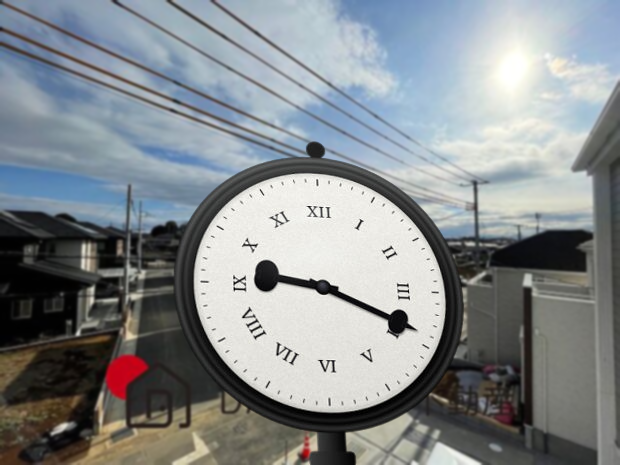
9:19
